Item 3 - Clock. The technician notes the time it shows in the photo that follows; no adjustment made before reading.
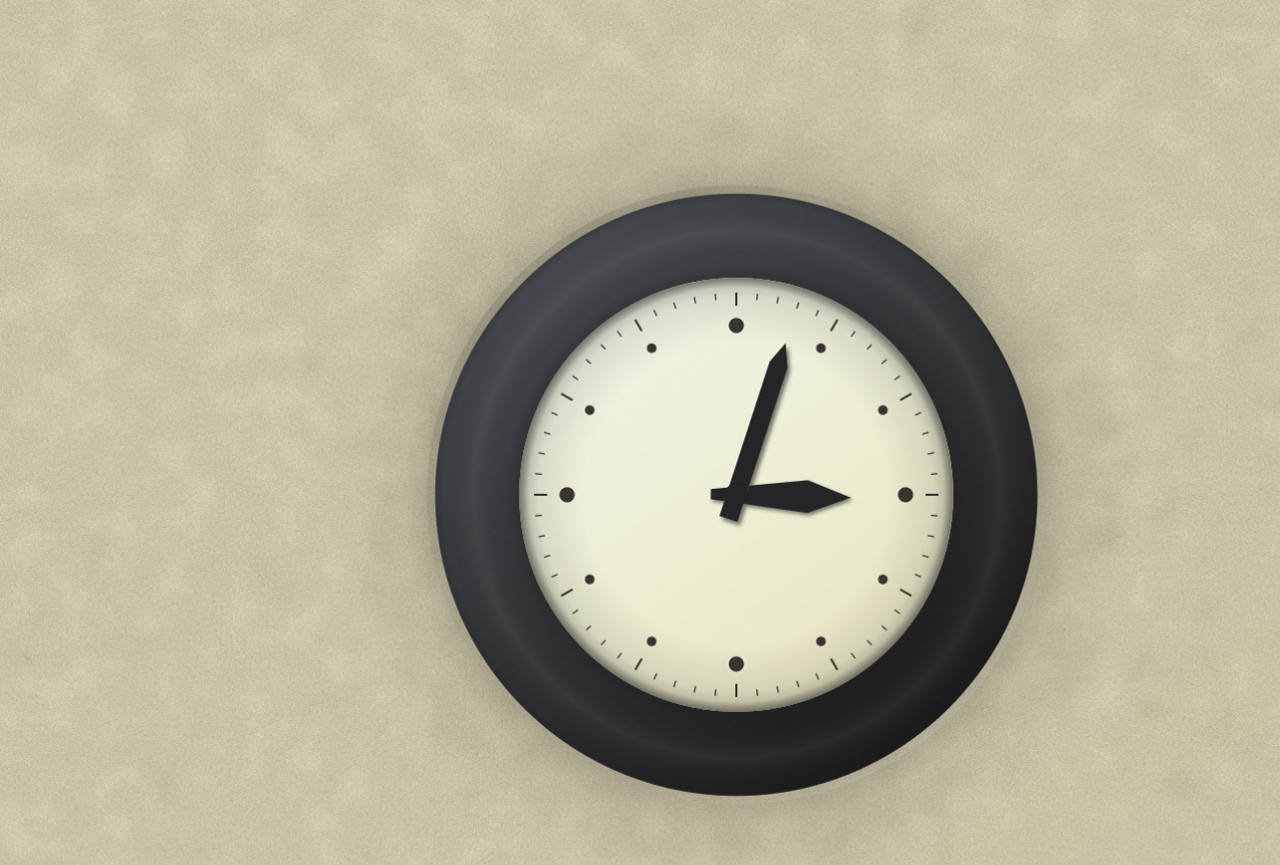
3:03
